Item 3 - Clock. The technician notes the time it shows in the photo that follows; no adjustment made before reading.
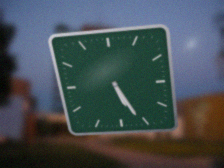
5:26
